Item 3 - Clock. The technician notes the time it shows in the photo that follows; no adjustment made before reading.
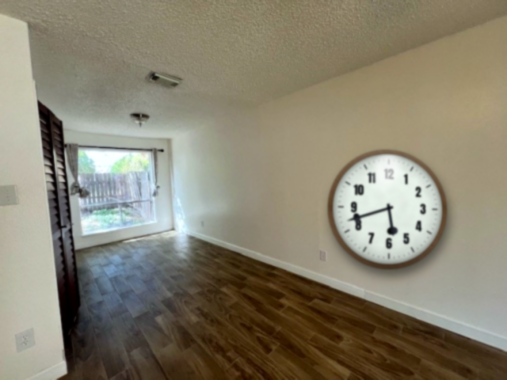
5:42
